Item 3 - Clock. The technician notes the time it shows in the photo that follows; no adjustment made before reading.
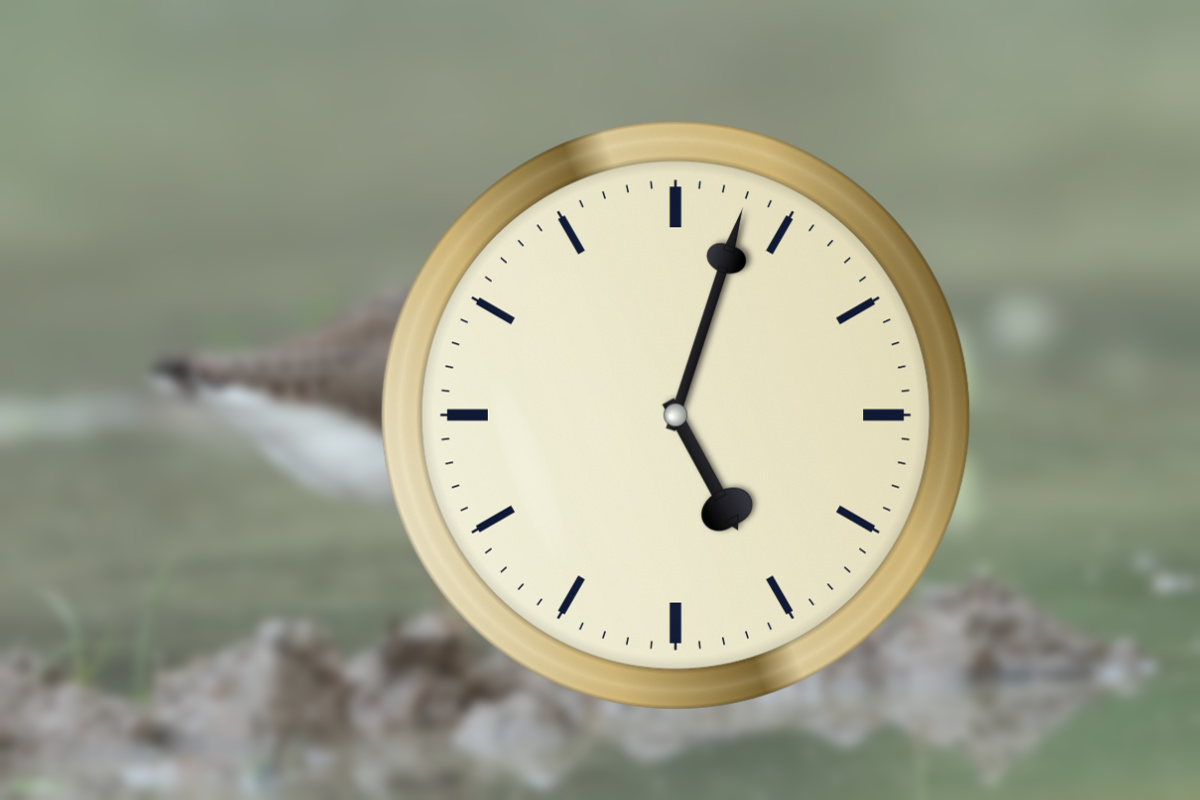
5:03
